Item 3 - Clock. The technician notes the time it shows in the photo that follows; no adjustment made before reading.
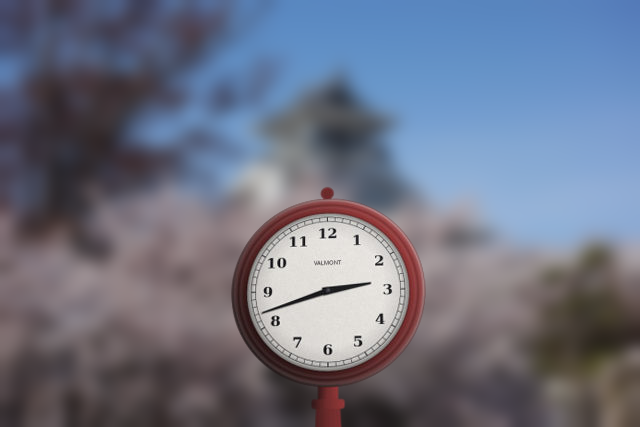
2:42
